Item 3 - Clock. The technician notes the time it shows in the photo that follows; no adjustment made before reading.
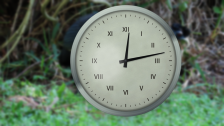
12:13
